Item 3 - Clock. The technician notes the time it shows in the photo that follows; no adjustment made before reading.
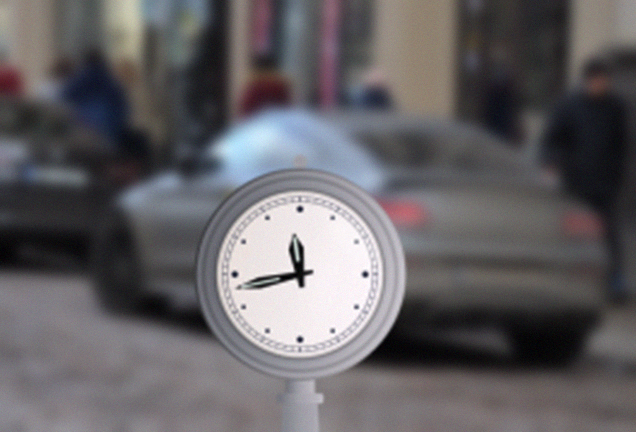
11:43
